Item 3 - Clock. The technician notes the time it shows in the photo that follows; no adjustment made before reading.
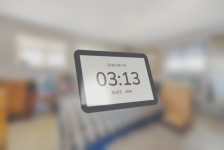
3:13
